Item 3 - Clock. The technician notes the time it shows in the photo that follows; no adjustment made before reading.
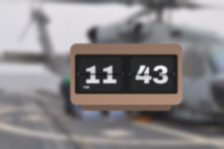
11:43
